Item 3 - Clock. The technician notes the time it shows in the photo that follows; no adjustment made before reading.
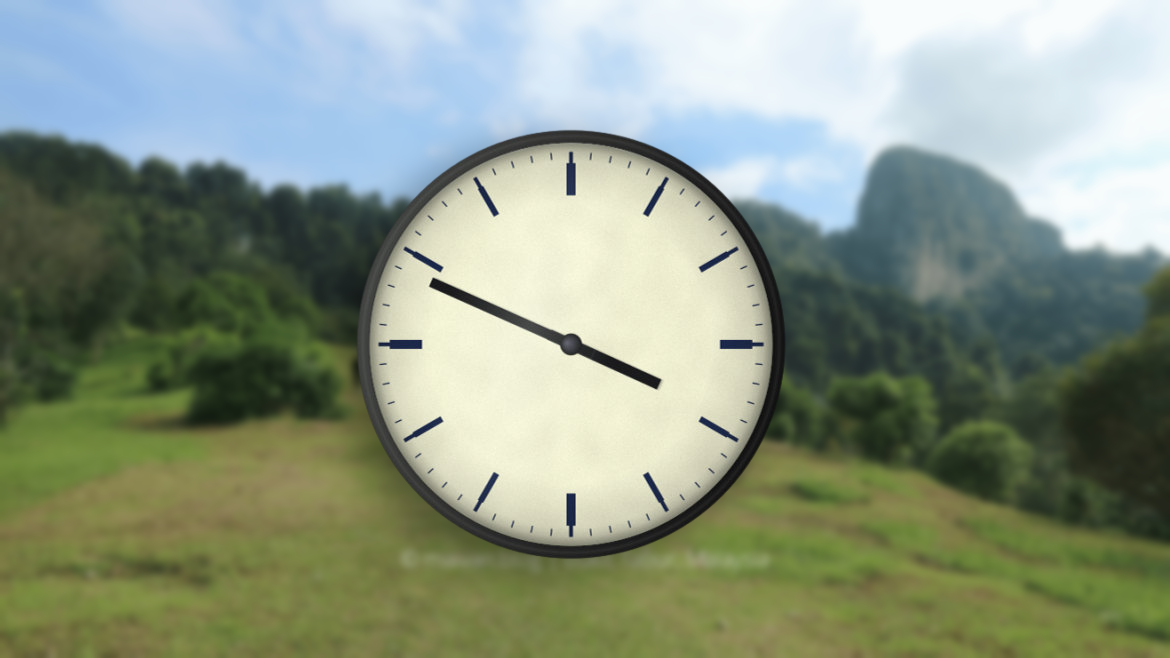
3:49
